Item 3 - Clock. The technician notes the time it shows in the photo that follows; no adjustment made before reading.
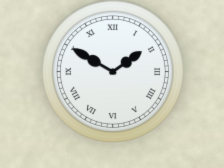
1:50
